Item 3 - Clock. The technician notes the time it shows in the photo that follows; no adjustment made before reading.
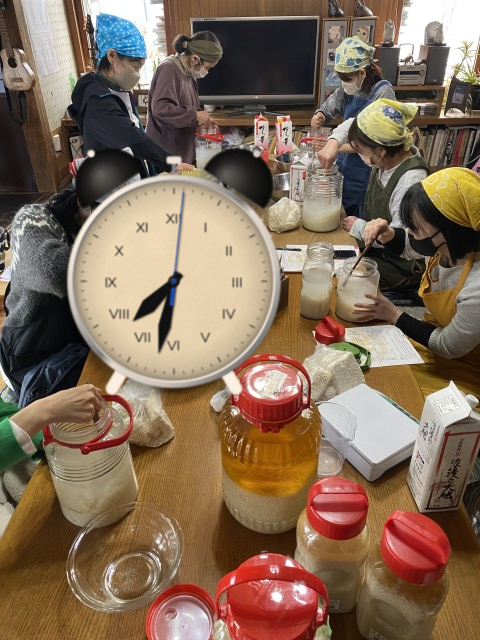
7:32:01
